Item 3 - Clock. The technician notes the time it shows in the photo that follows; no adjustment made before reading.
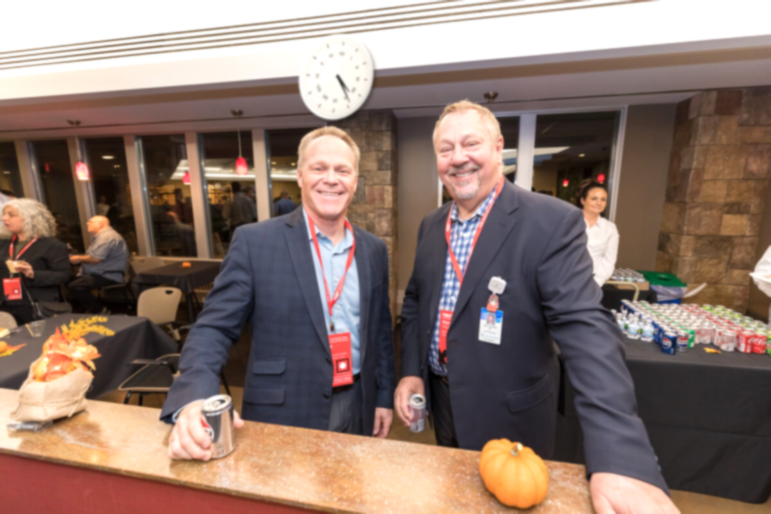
4:24
